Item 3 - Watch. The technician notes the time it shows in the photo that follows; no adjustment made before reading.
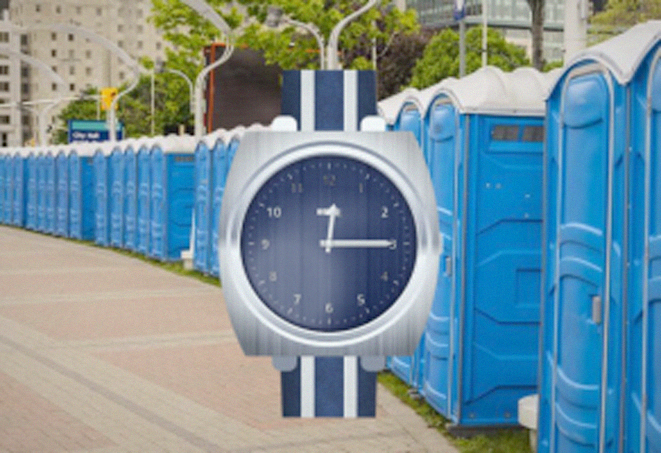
12:15
